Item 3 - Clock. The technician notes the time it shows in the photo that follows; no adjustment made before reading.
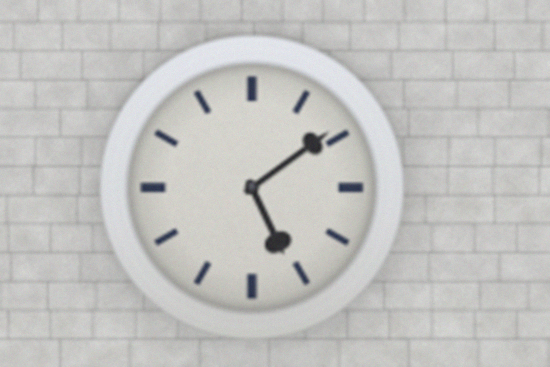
5:09
